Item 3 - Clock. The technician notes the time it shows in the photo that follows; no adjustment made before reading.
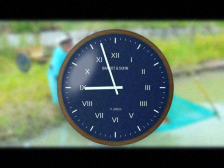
8:57
